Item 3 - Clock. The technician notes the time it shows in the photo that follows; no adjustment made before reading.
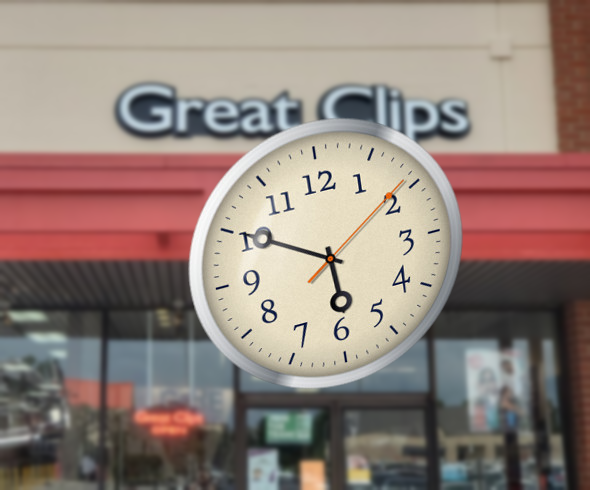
5:50:09
